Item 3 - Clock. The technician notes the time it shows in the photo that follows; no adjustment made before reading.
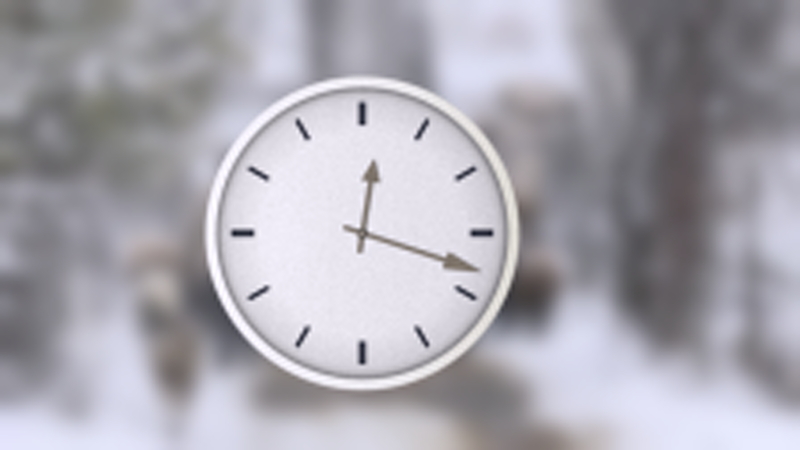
12:18
